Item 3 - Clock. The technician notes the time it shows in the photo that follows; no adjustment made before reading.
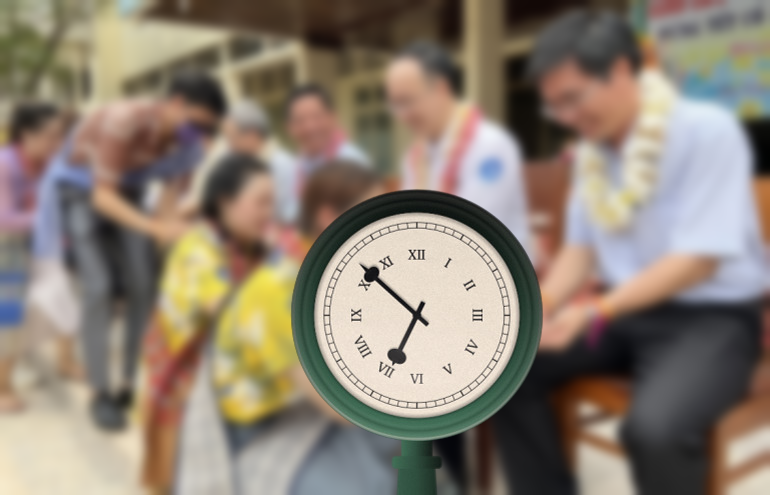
6:52
